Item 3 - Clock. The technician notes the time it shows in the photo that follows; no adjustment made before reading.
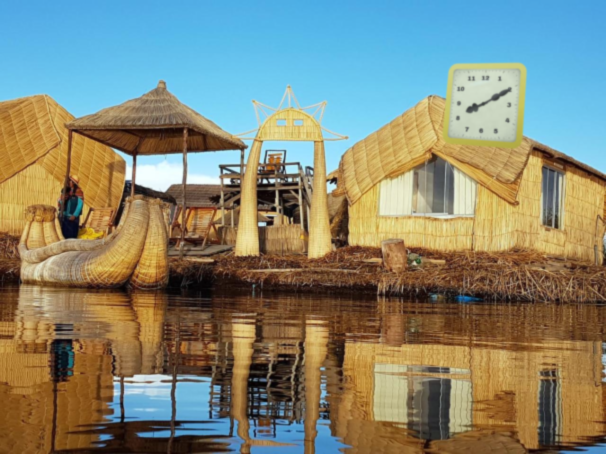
8:10
